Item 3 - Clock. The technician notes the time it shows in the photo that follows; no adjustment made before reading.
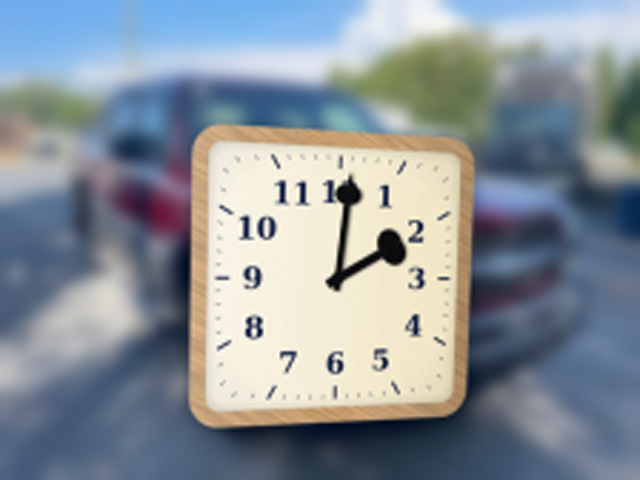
2:01
